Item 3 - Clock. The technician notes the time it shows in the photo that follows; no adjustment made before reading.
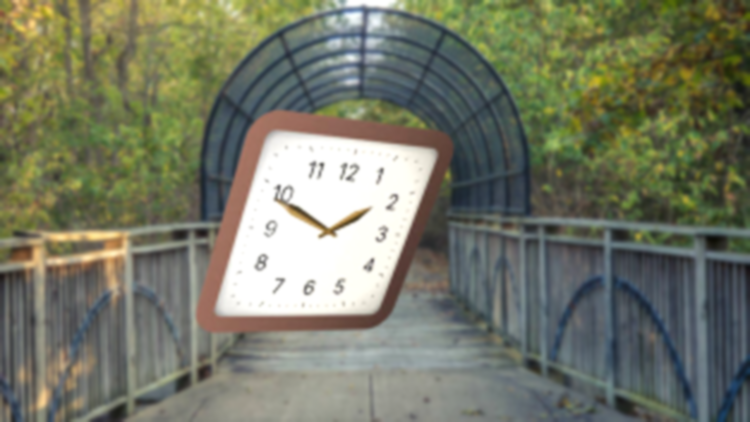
1:49
